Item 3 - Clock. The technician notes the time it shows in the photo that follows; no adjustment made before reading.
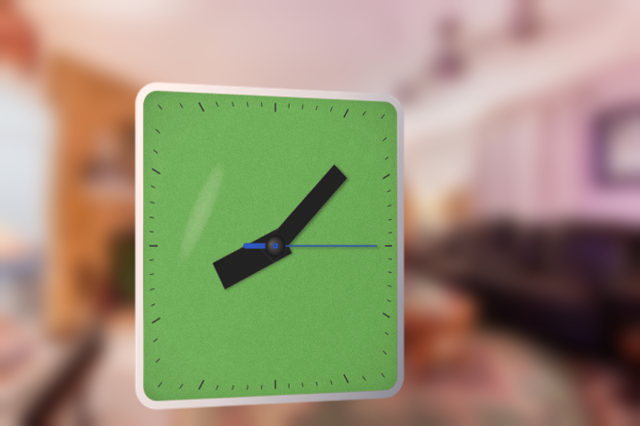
8:07:15
